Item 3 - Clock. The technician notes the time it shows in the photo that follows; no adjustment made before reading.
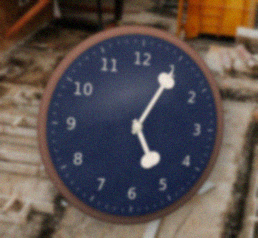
5:05
